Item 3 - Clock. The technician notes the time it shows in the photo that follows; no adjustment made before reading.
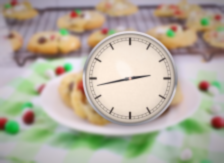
2:43
